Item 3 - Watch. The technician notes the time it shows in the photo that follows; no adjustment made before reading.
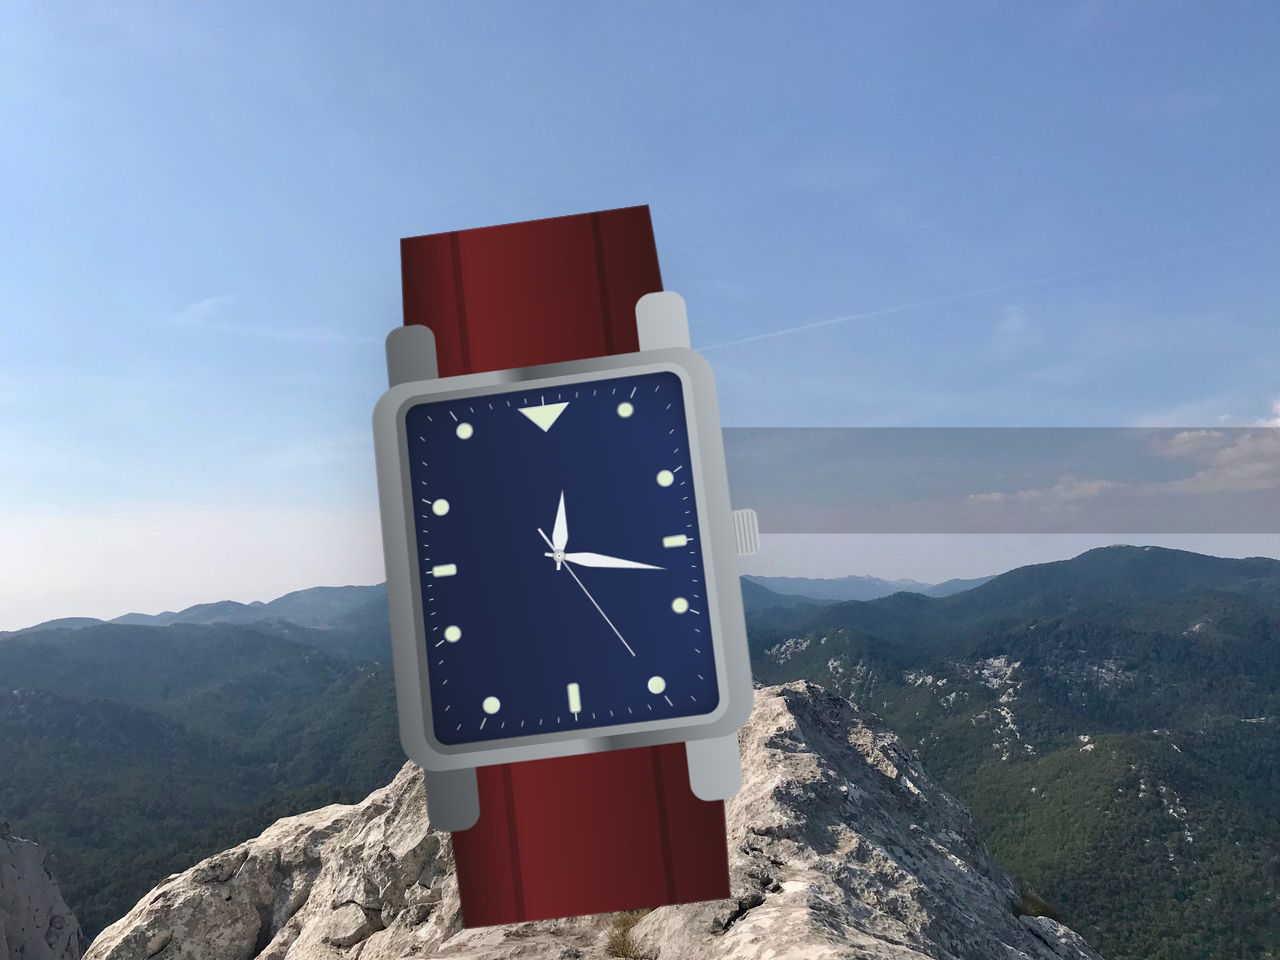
12:17:25
